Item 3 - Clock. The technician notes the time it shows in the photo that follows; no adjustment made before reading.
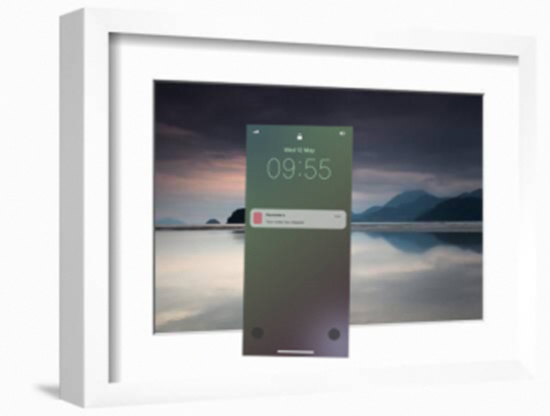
9:55
